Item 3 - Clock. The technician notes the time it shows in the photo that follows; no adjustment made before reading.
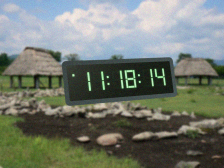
11:18:14
